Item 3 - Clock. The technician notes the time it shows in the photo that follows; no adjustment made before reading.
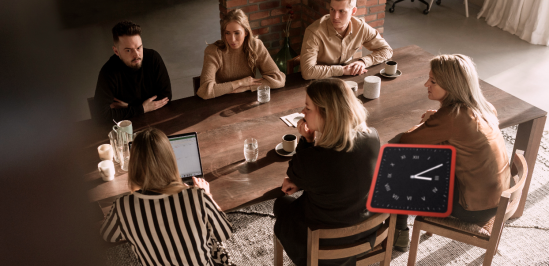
3:10
